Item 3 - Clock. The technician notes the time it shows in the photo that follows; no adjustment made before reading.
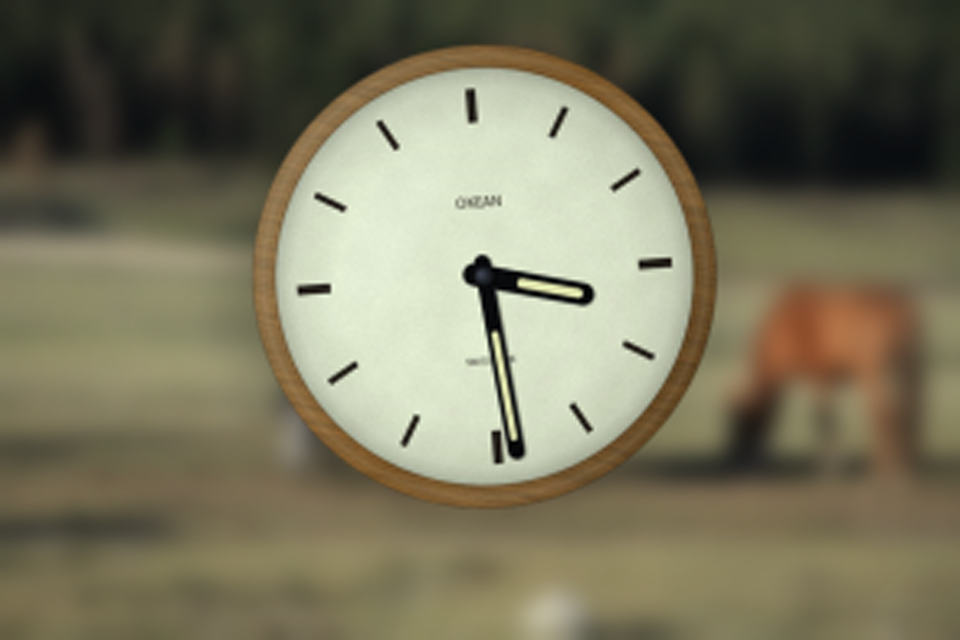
3:29
